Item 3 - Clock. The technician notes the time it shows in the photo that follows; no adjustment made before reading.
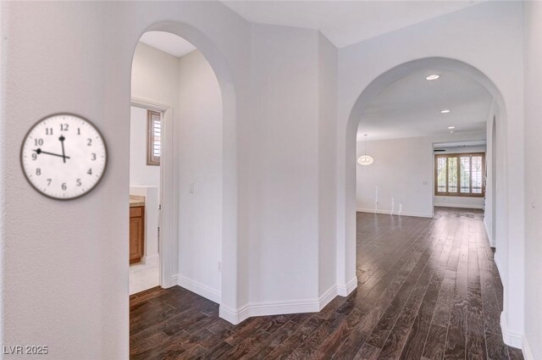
11:47
